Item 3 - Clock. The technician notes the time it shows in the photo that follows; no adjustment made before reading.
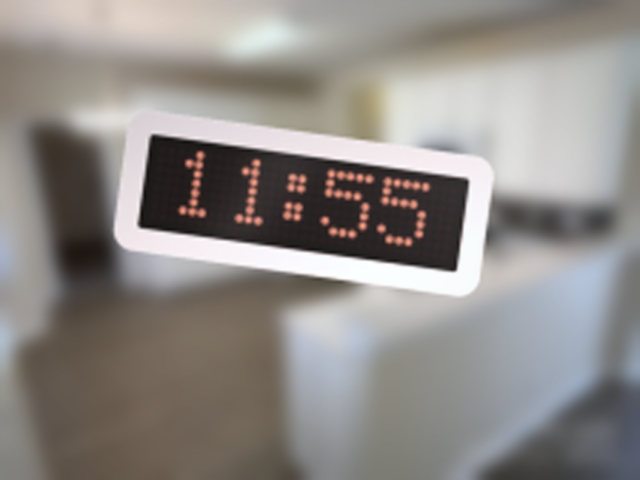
11:55
